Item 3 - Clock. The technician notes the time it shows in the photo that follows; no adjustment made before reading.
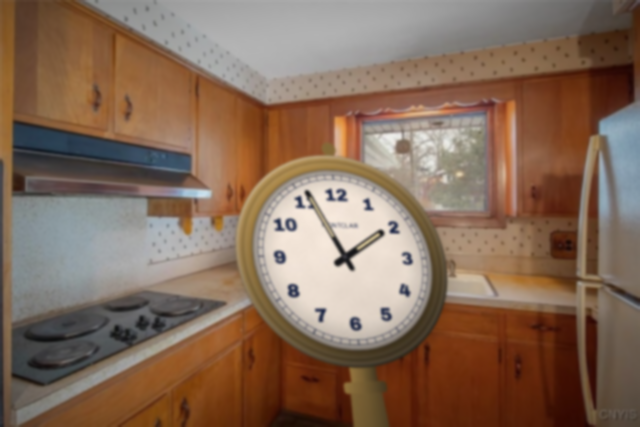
1:56
